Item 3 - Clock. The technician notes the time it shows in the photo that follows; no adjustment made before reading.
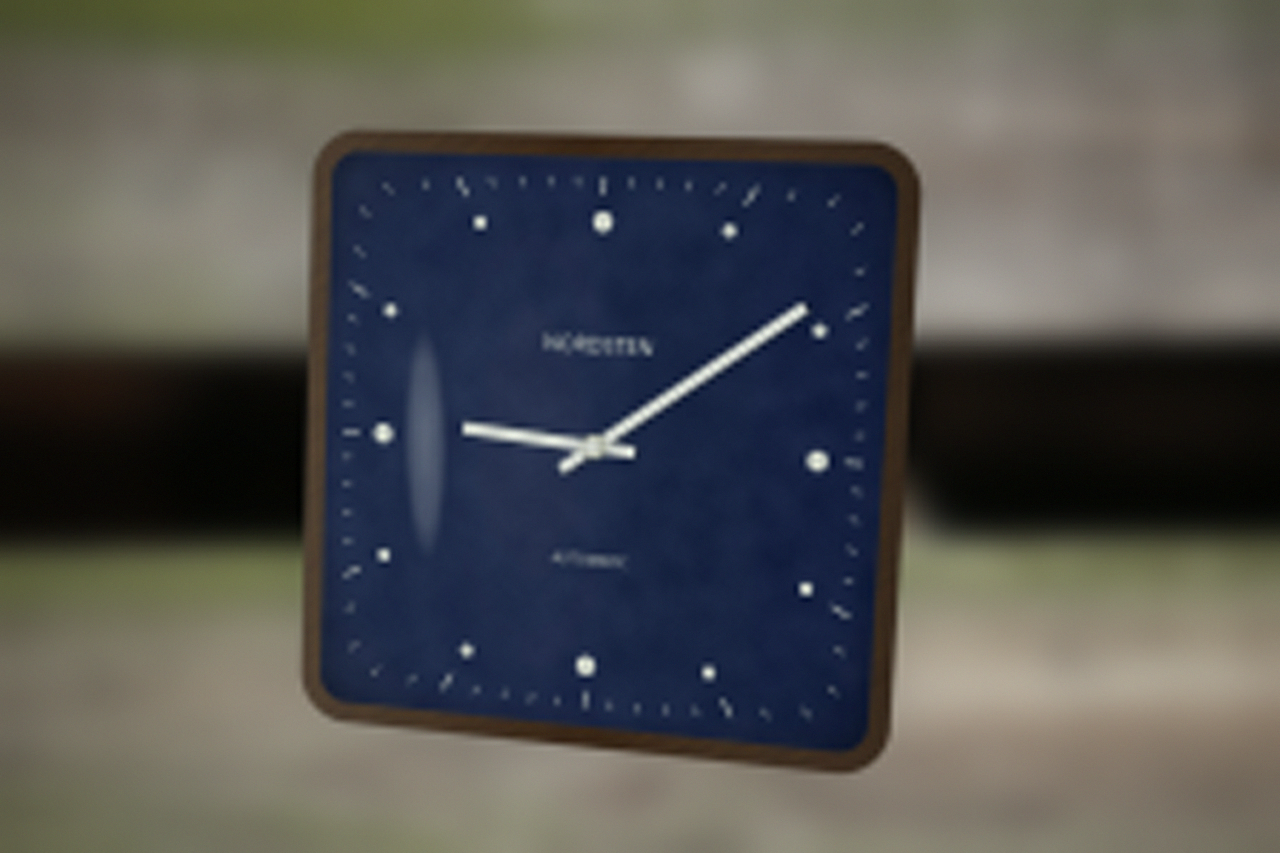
9:09
